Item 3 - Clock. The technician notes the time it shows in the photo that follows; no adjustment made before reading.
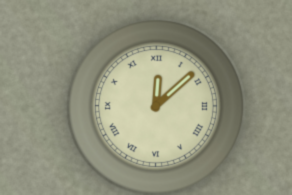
12:08
